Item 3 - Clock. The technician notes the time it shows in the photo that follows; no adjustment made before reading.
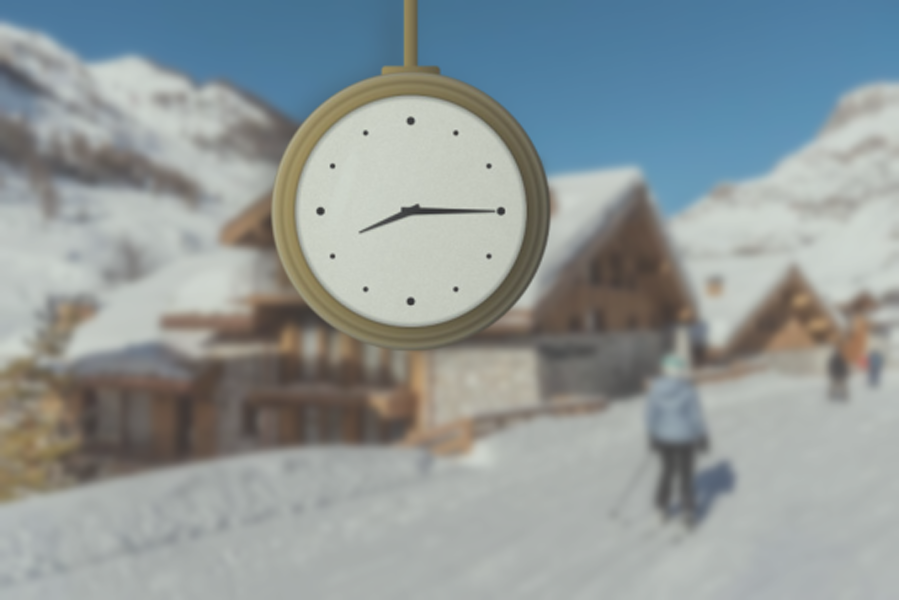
8:15
